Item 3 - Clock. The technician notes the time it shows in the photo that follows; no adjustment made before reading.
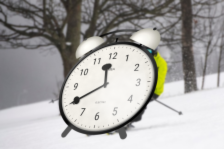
11:40
